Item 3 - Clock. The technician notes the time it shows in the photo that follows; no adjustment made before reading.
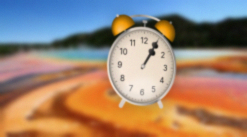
1:05
